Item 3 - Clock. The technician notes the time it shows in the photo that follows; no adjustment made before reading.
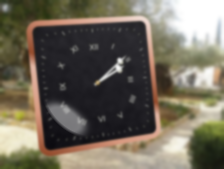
2:09
